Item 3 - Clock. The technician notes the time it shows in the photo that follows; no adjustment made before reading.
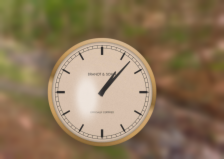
1:07
